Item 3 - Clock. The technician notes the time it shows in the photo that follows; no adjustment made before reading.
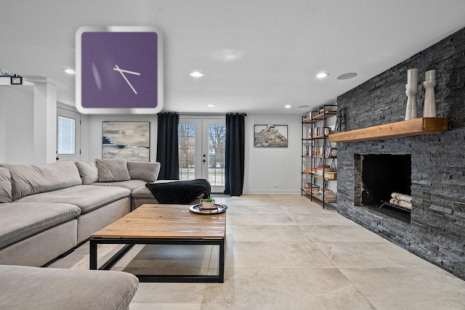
3:24
